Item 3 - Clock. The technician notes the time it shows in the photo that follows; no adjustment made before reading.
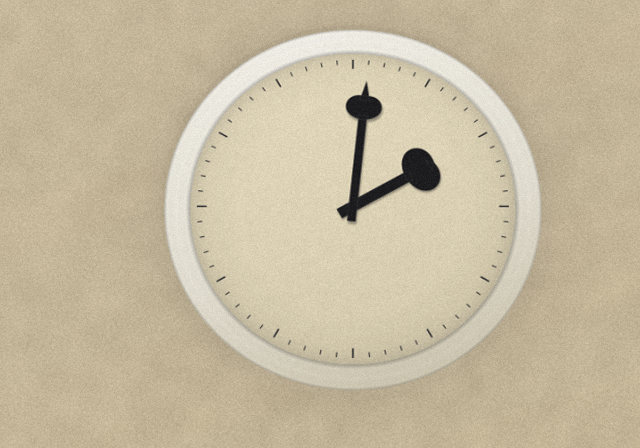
2:01
